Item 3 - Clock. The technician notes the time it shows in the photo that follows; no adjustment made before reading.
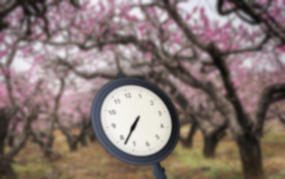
7:38
